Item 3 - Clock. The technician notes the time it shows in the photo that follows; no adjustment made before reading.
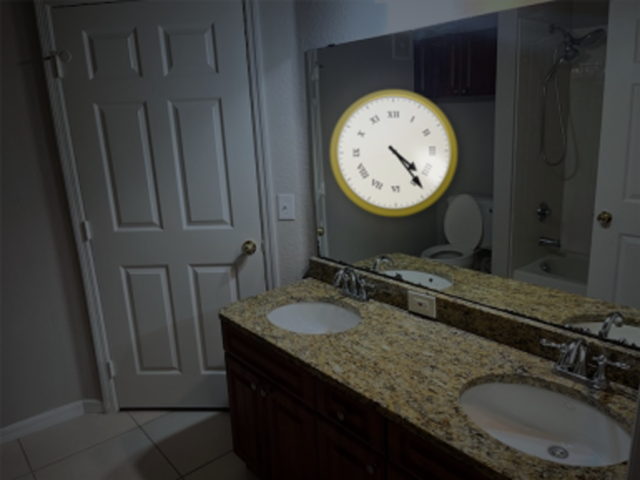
4:24
